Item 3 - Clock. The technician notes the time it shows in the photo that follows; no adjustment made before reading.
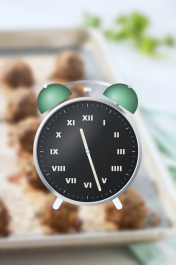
11:27
